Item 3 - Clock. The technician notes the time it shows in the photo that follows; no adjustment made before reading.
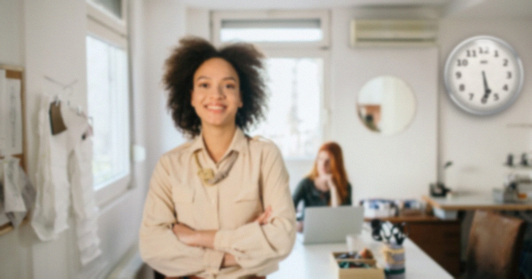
5:29
